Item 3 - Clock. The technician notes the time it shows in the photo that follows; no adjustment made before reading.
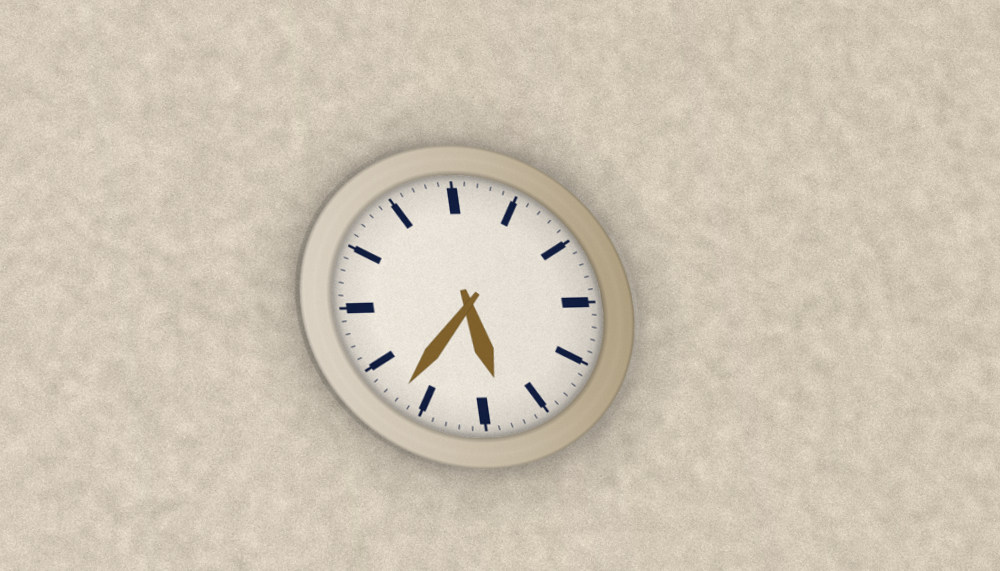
5:37
